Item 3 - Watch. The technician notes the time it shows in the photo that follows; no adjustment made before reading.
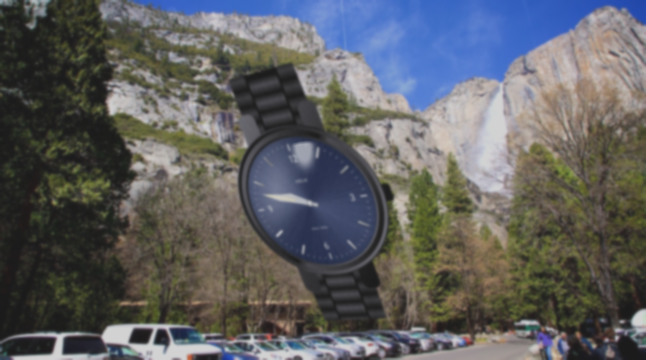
9:48
